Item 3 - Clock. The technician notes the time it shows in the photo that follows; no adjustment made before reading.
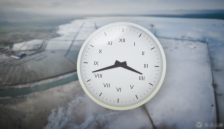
3:42
